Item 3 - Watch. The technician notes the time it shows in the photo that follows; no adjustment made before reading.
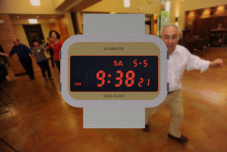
9:38:21
